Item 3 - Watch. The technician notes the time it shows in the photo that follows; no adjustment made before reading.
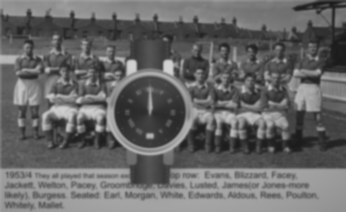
12:00
